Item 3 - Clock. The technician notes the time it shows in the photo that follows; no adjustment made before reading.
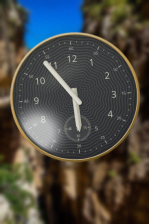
5:54
